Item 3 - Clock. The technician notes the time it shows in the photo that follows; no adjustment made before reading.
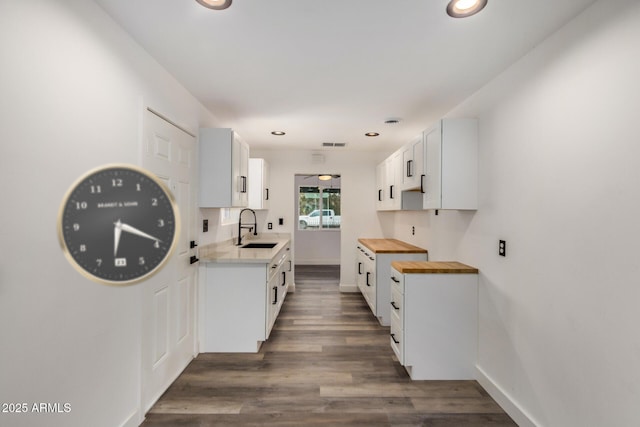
6:19
